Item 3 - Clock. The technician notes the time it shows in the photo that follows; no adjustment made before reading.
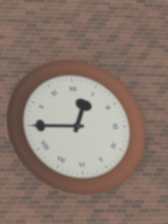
12:45
